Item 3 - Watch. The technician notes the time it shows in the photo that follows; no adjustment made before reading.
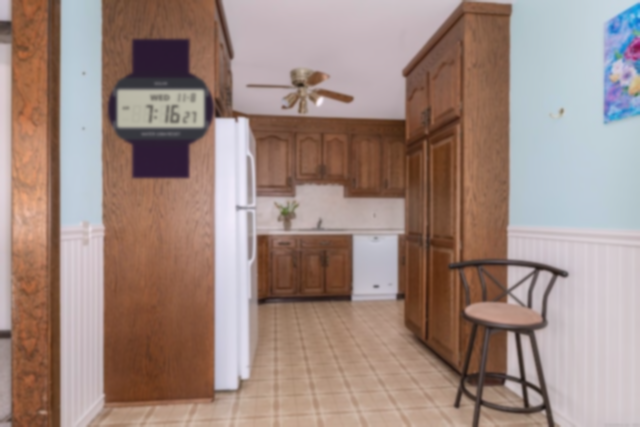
7:16
